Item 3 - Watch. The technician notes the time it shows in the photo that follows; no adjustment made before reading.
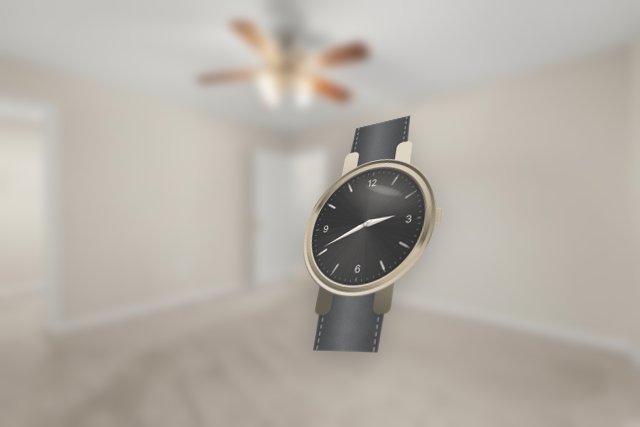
2:41
